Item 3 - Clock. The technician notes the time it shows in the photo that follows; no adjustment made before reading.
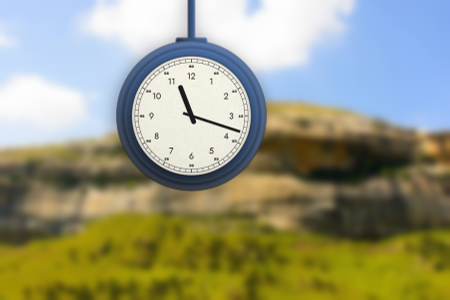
11:18
